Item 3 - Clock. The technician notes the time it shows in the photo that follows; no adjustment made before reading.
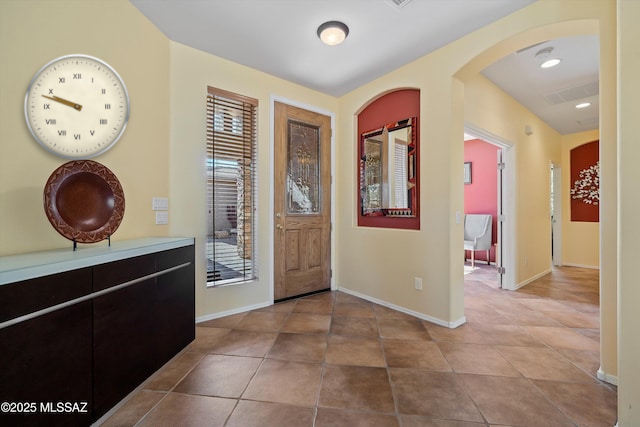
9:48
